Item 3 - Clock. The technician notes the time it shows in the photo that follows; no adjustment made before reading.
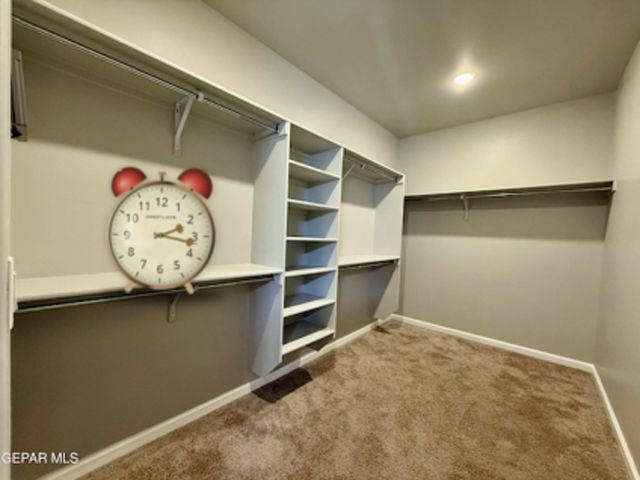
2:17
